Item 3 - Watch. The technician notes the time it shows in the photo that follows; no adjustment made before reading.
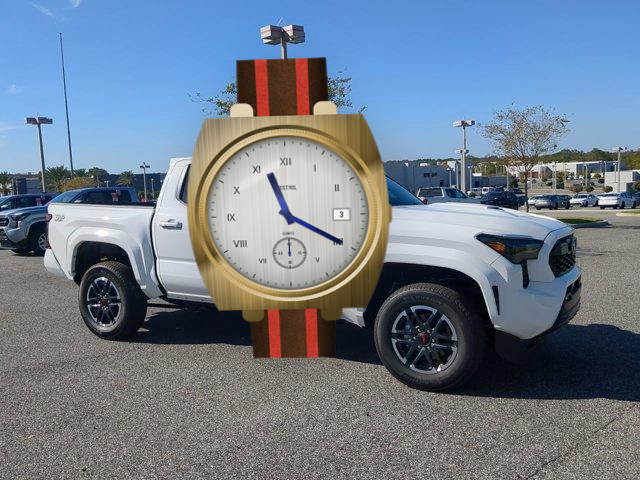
11:20
